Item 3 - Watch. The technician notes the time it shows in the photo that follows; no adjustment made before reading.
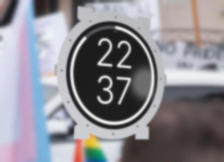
22:37
